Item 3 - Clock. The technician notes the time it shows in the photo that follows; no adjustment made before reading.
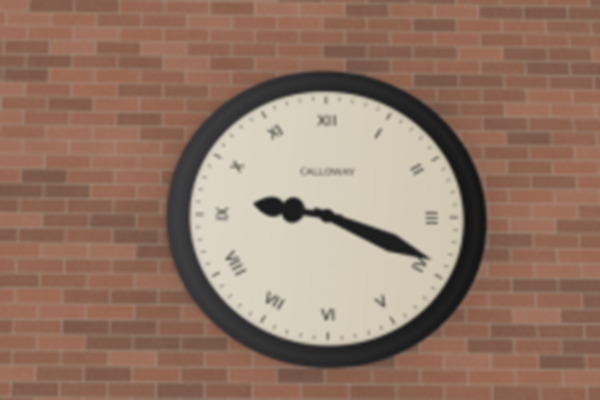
9:19
